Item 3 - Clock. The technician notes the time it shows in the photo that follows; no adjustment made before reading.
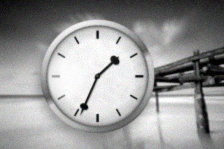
1:34
